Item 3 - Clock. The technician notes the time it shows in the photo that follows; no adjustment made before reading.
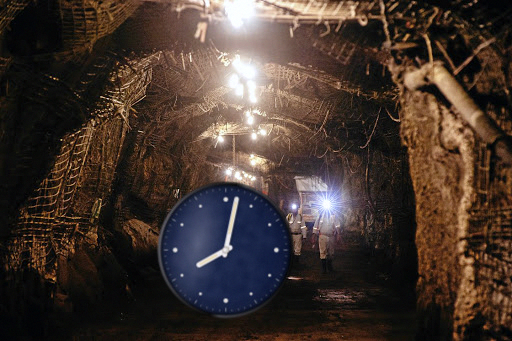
8:02
